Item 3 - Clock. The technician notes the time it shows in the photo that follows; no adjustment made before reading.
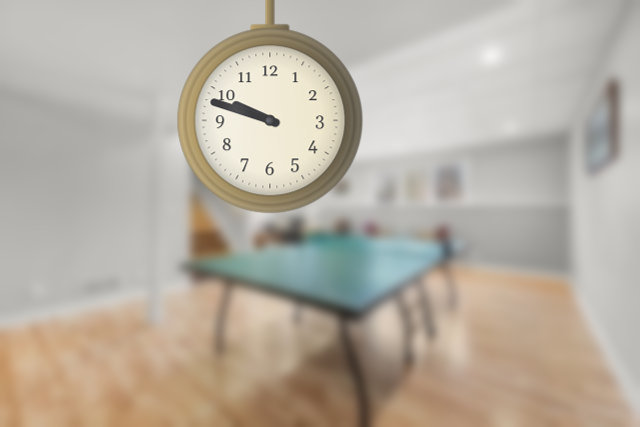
9:48
